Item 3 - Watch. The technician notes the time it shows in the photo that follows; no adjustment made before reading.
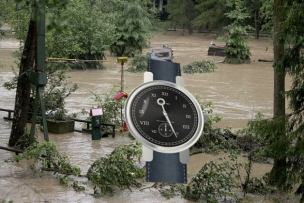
11:26
